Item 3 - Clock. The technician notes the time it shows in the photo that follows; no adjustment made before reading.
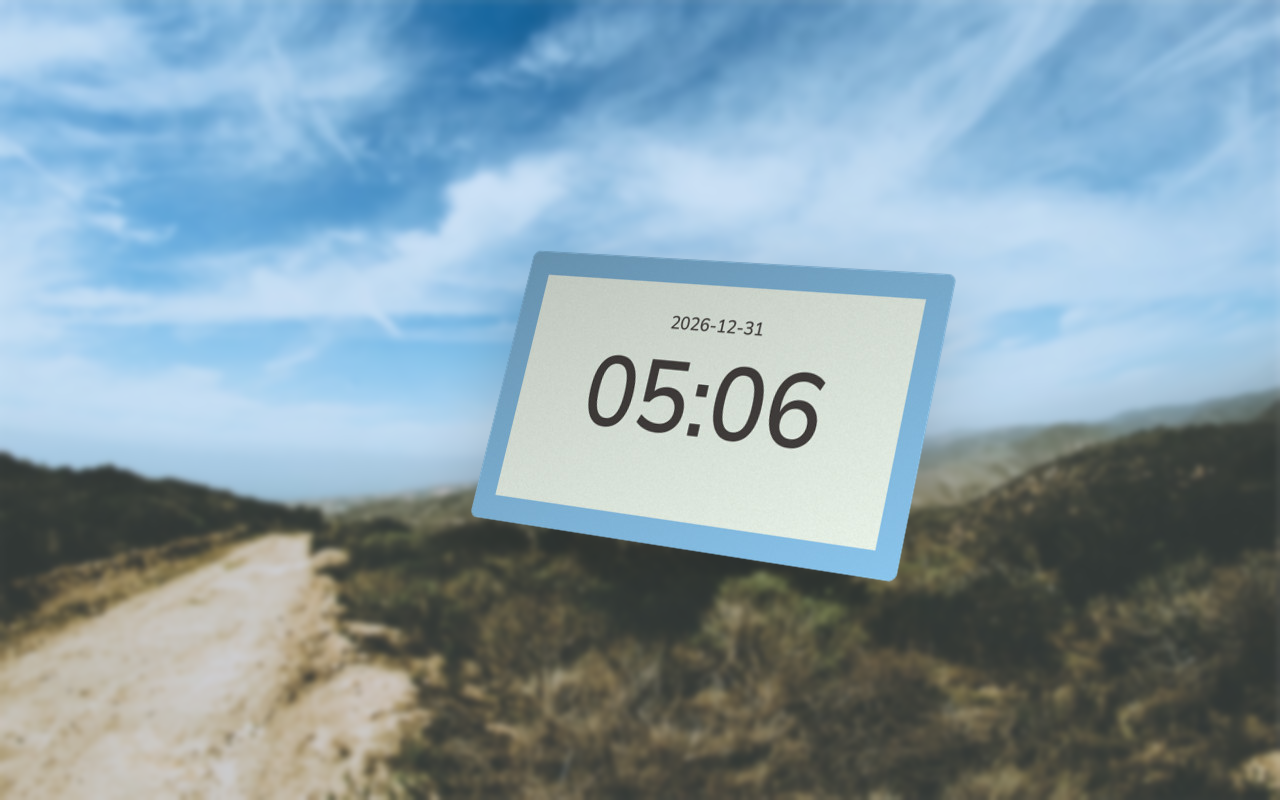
5:06
